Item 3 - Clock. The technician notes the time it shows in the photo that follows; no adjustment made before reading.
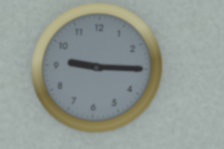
9:15
